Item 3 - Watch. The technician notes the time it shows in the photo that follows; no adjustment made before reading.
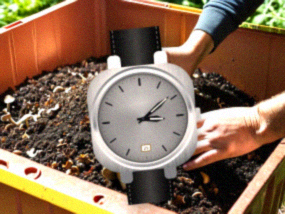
3:09
